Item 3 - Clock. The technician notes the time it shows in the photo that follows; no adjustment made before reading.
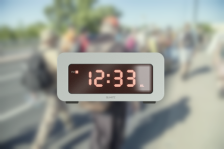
12:33
